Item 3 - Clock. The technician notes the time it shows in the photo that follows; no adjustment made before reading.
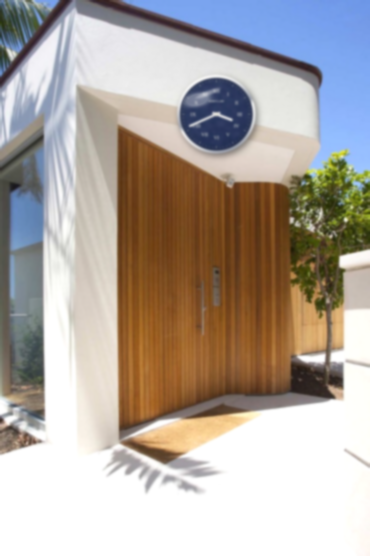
3:41
